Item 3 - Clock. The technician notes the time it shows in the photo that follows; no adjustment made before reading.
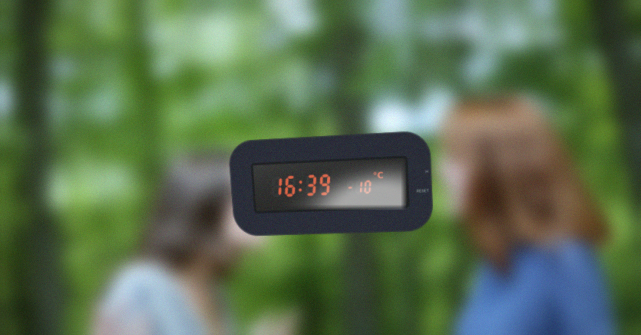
16:39
